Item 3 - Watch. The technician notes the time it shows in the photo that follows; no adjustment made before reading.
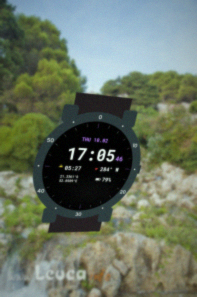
17:05
